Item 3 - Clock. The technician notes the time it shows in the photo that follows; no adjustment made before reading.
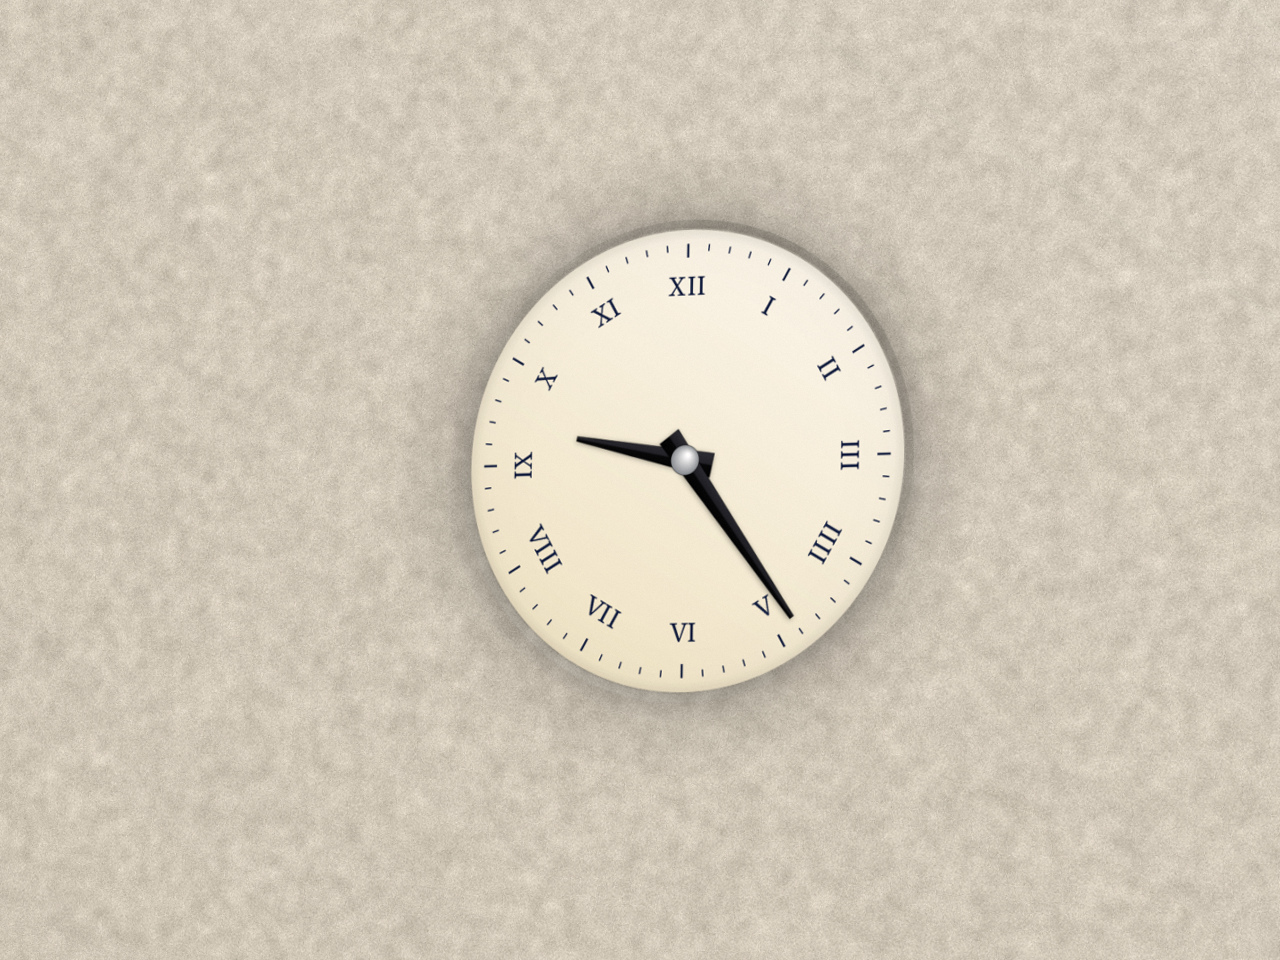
9:24
